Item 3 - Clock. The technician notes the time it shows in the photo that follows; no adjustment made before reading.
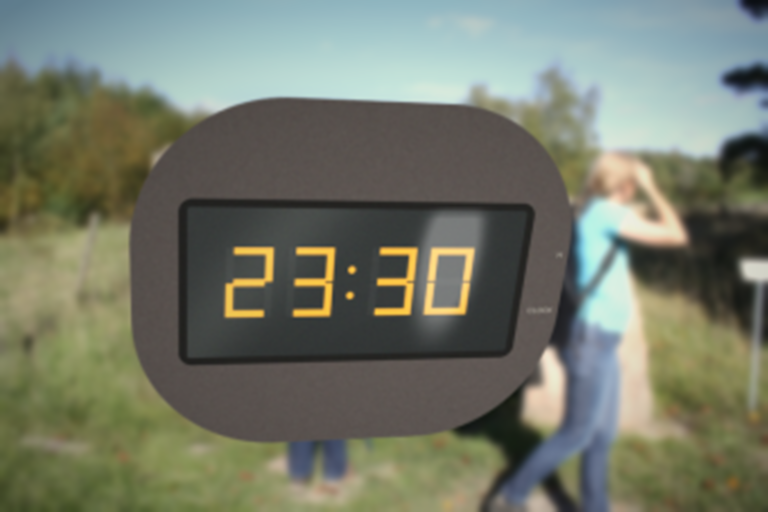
23:30
